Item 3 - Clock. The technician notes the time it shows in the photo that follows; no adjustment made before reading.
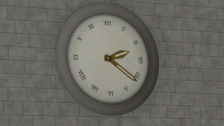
2:21
